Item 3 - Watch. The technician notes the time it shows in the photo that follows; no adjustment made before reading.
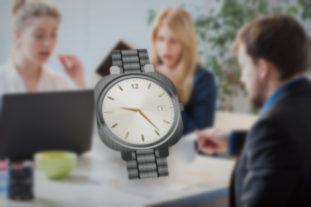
9:24
